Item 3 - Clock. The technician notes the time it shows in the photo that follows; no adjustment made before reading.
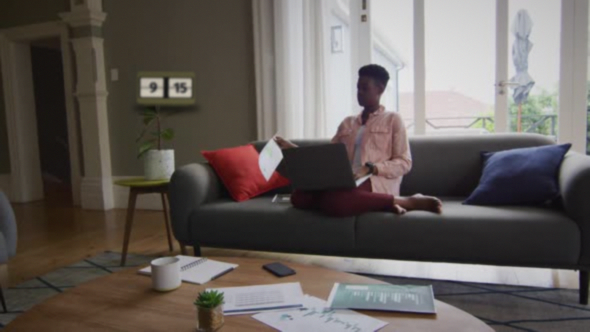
9:15
